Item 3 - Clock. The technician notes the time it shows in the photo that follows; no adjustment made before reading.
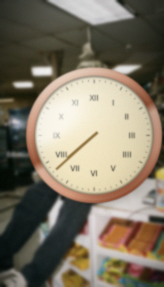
7:38
